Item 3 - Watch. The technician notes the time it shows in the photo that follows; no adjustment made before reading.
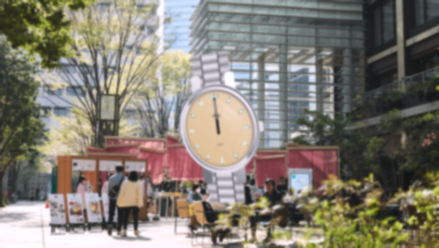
12:00
